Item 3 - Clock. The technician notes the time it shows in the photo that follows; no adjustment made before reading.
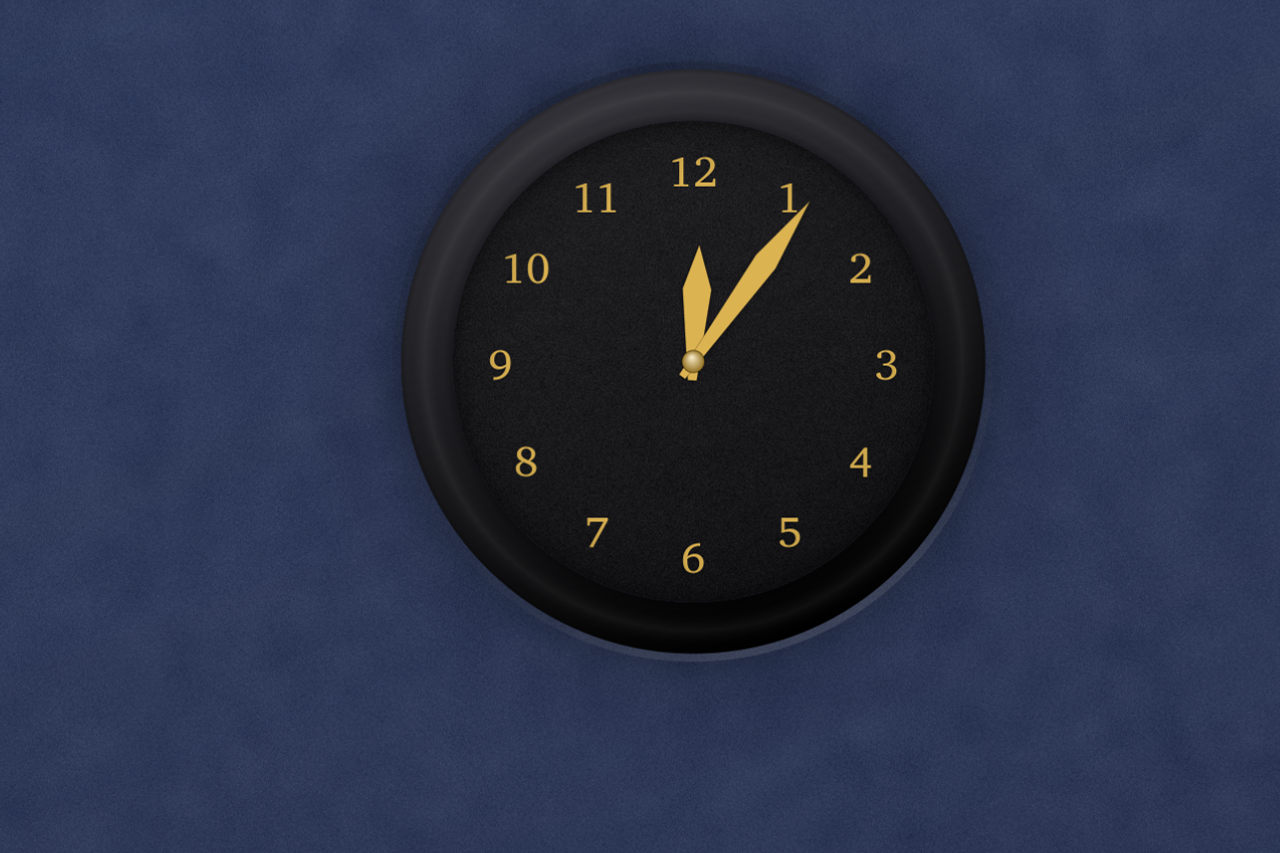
12:06
